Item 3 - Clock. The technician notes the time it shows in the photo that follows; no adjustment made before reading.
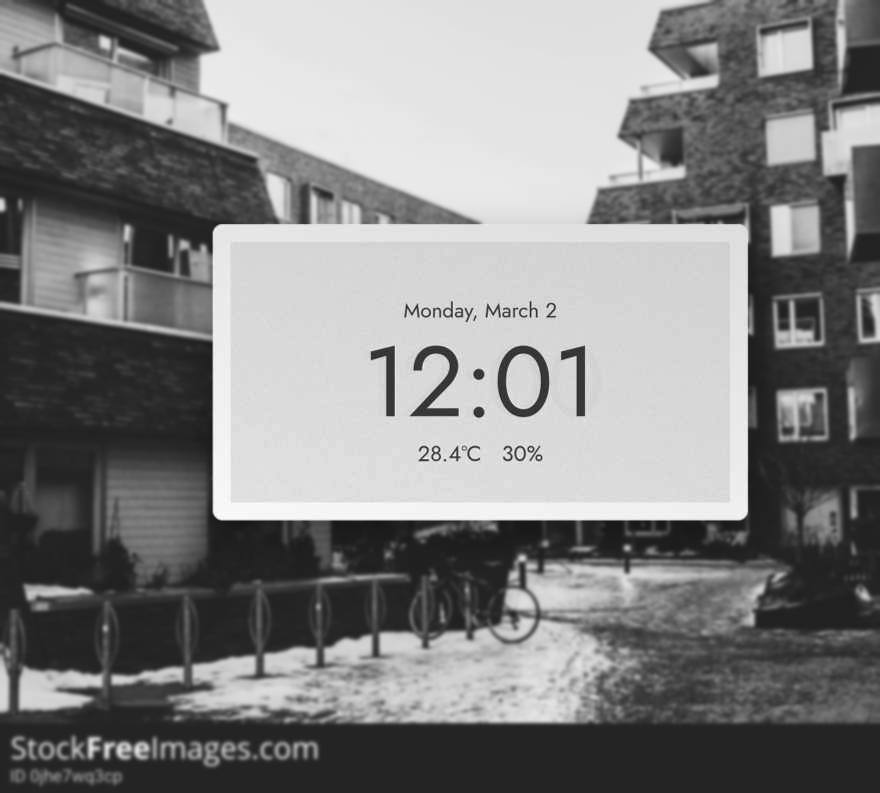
12:01
